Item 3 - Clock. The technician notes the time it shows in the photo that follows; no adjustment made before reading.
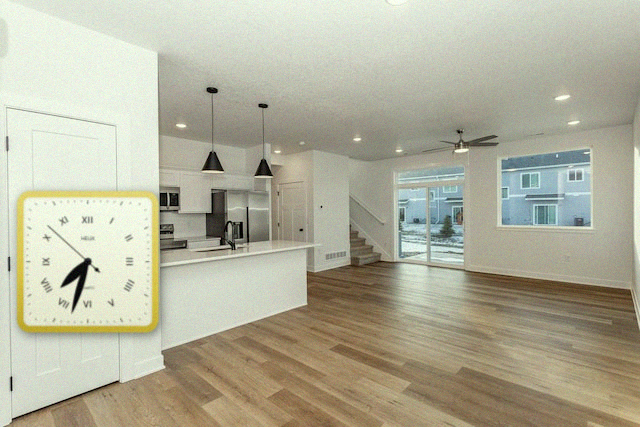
7:32:52
